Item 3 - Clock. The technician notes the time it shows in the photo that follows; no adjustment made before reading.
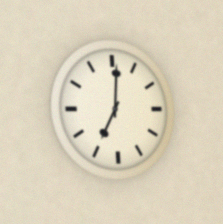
7:01
